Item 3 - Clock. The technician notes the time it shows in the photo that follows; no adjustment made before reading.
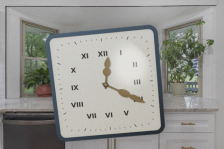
12:20
